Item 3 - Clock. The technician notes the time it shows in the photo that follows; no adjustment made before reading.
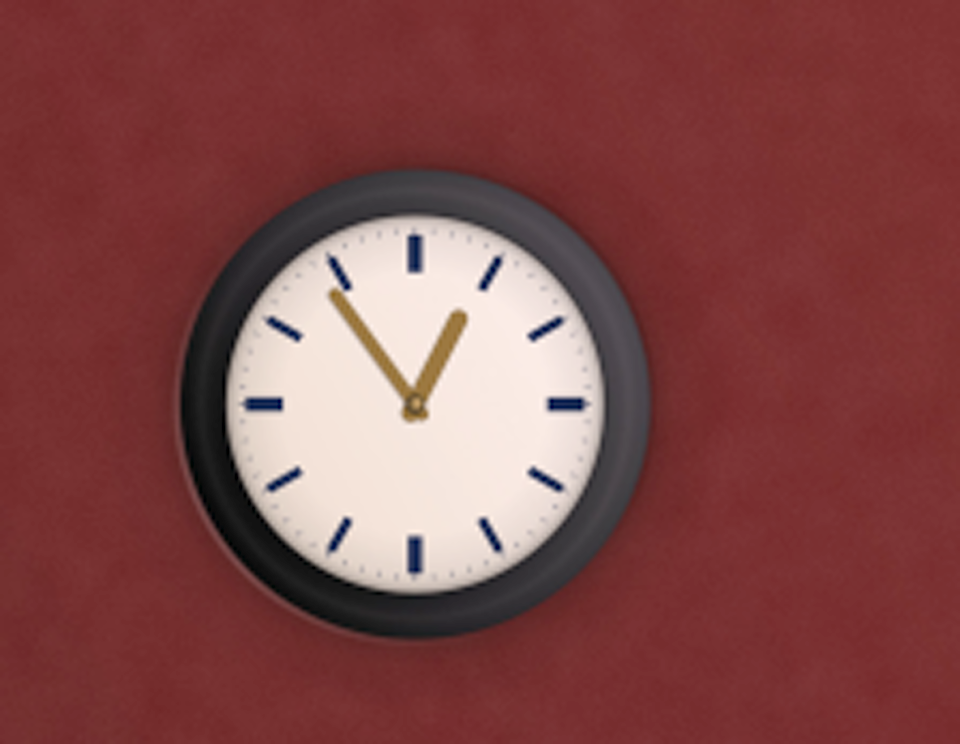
12:54
